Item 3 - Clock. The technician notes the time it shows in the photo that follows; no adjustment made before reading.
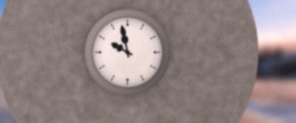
9:58
